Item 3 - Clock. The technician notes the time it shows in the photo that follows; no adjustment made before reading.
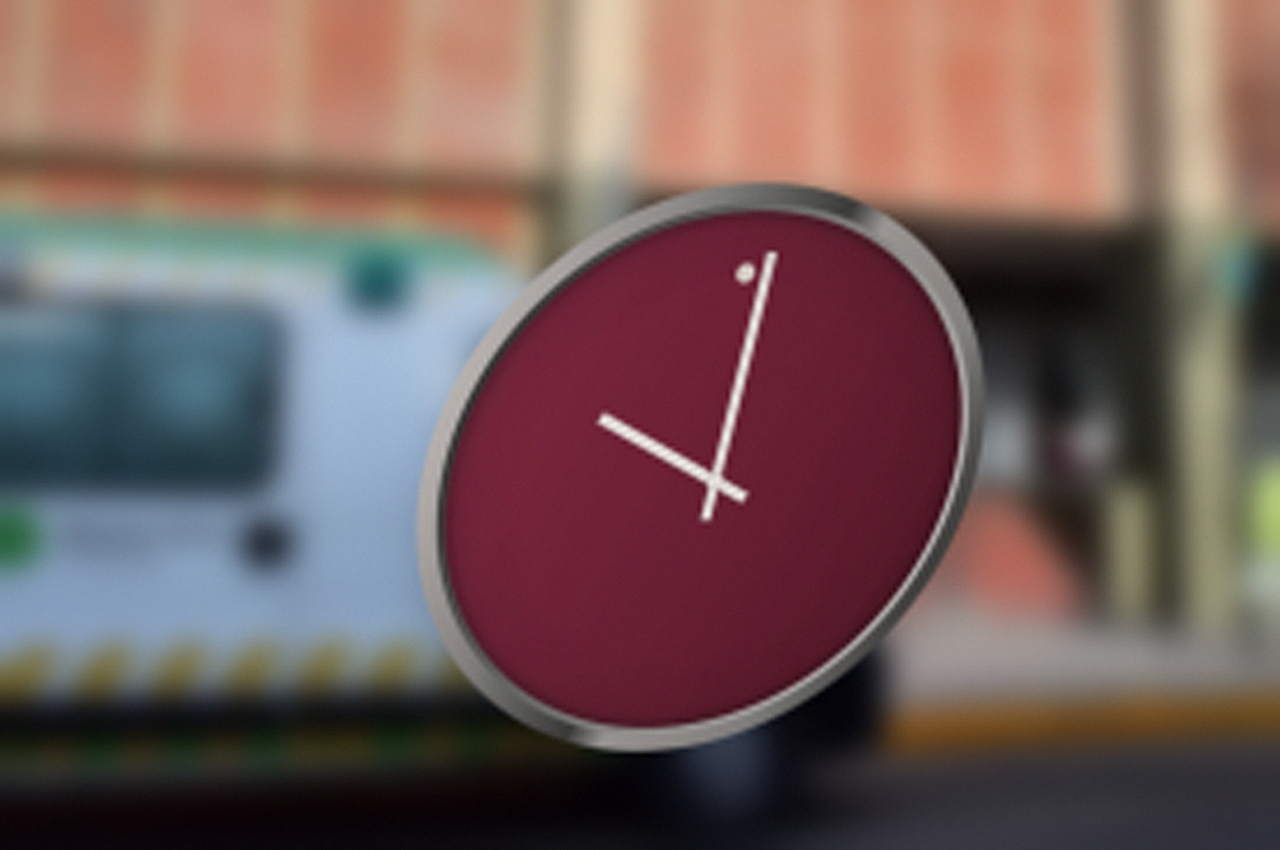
10:01
